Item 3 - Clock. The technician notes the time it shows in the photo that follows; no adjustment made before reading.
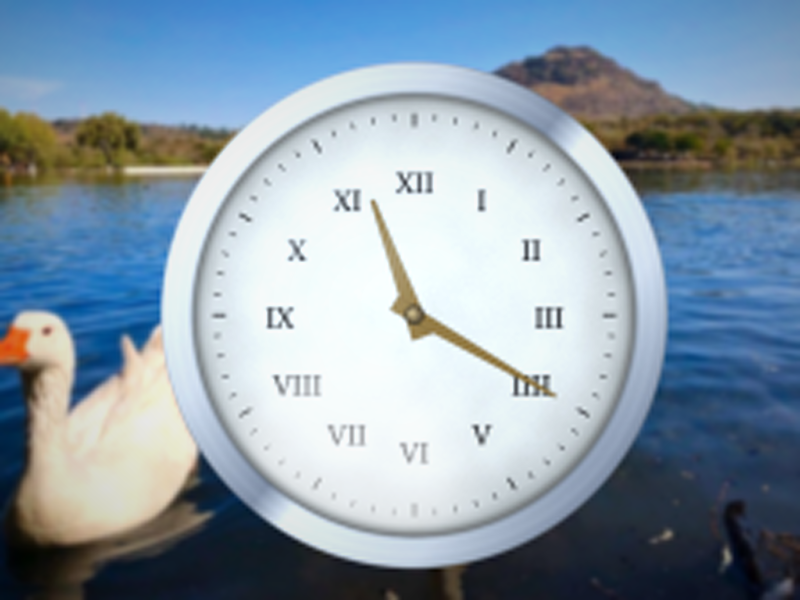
11:20
